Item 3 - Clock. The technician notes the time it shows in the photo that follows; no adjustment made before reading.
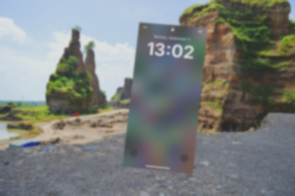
13:02
